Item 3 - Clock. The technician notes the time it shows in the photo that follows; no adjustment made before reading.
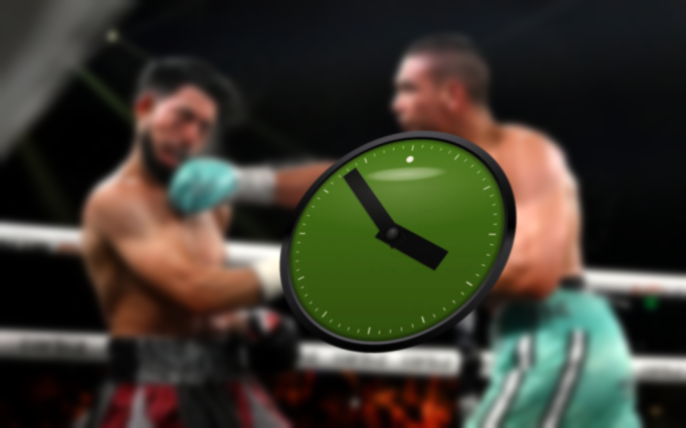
3:53
